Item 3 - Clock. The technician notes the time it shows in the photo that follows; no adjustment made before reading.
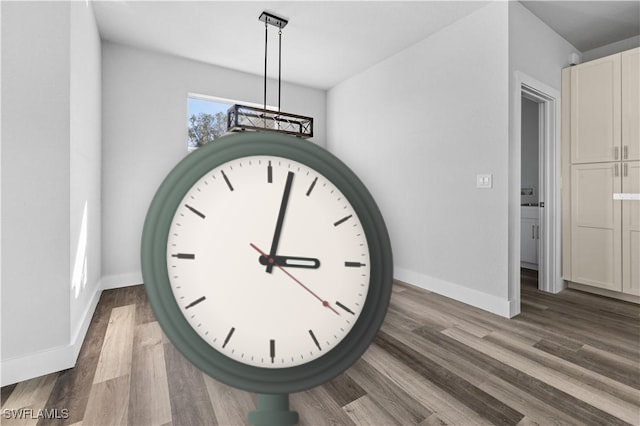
3:02:21
